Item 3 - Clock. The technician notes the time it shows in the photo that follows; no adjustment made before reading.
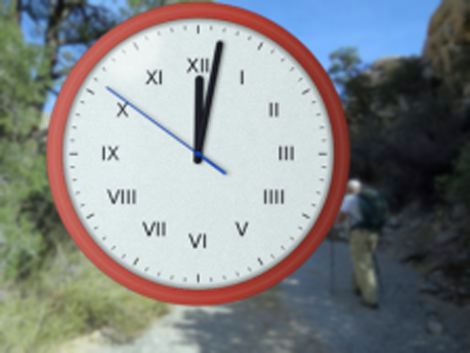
12:01:51
